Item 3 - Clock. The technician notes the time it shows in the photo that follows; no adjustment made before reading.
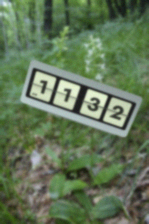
11:32
